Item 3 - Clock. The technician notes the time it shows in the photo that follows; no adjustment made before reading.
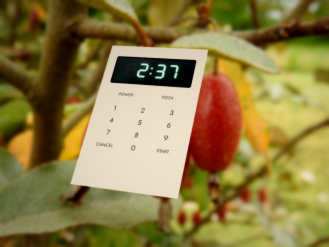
2:37
